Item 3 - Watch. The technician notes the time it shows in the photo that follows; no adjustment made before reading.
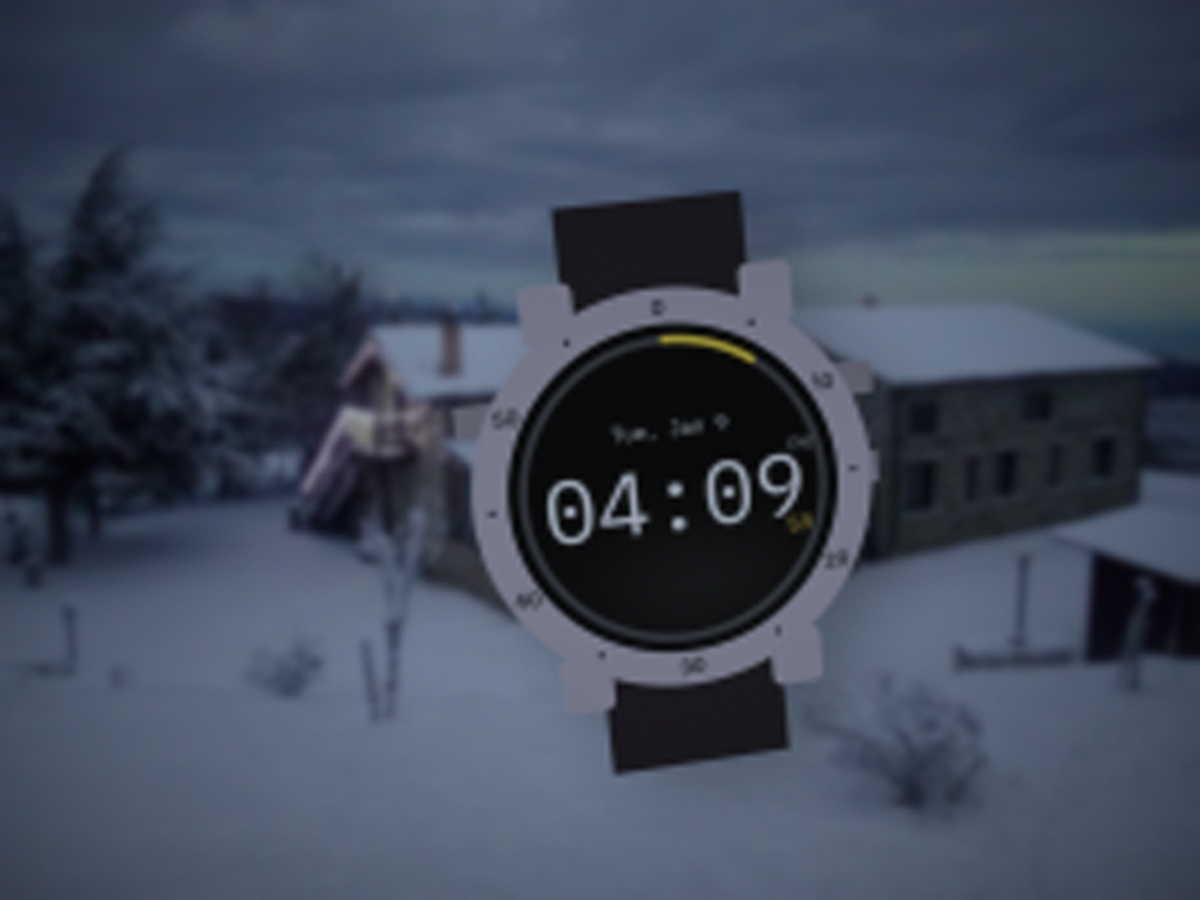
4:09
